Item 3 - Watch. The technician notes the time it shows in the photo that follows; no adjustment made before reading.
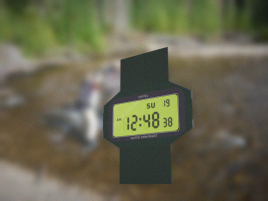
12:48:38
